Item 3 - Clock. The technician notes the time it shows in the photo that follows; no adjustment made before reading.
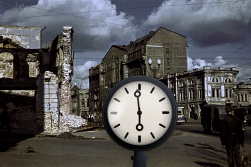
5:59
